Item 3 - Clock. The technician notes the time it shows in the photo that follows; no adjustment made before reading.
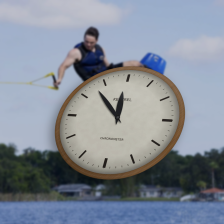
11:53
